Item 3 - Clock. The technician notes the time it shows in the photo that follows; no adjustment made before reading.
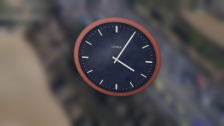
4:05
